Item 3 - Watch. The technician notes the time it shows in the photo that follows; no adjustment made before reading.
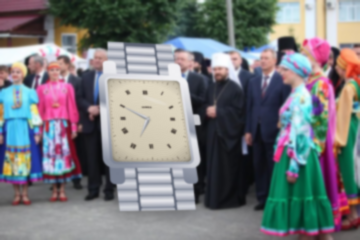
6:50
